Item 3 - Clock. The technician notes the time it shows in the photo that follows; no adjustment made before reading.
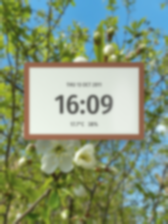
16:09
